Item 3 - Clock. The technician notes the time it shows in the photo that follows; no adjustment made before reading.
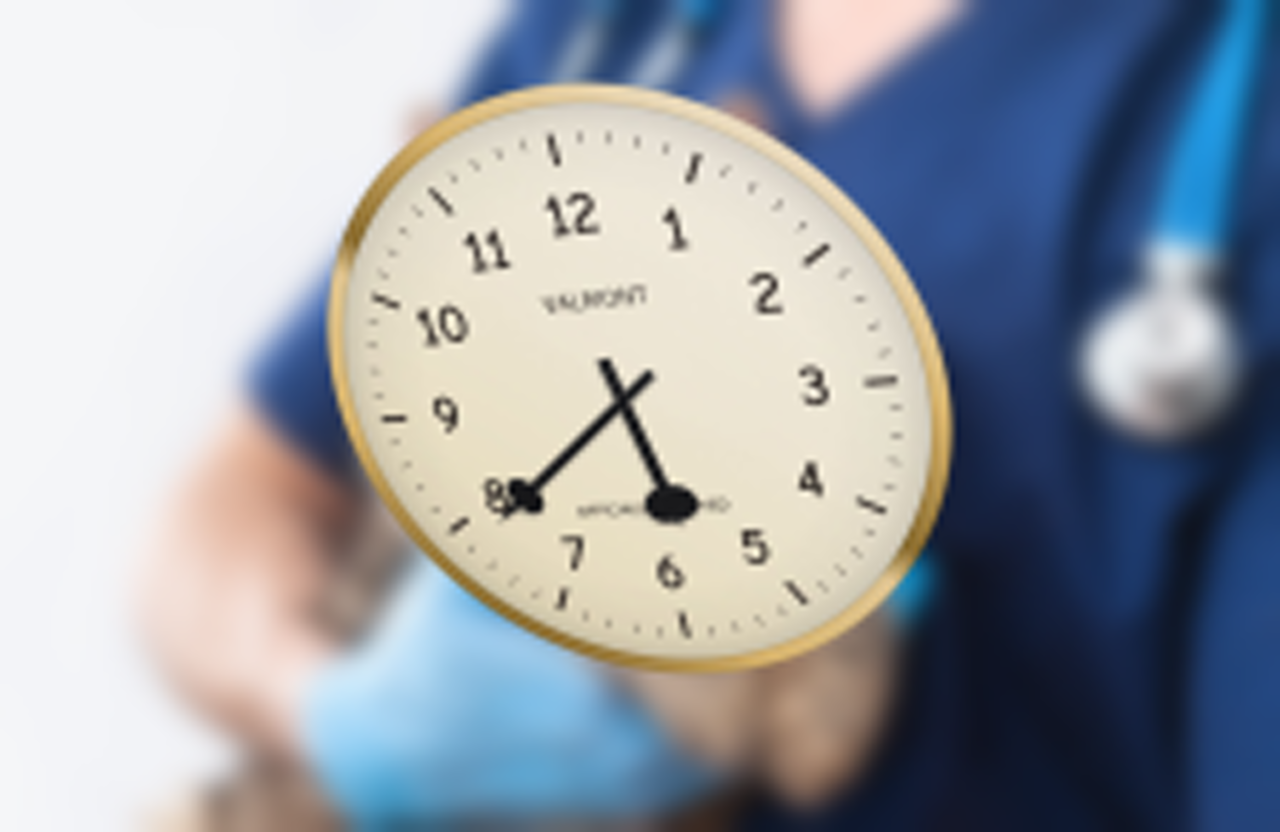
5:39
